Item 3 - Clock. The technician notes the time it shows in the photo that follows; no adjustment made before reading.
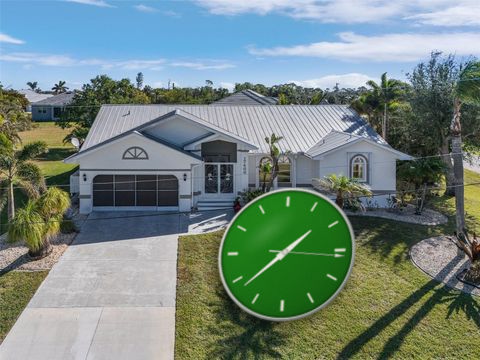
1:38:16
